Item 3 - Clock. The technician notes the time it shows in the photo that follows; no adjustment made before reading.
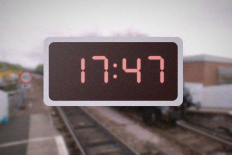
17:47
